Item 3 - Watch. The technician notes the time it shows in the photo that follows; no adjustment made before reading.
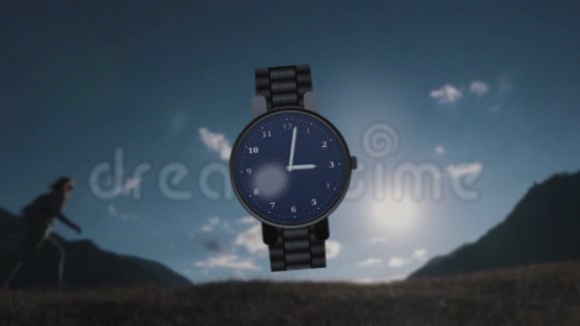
3:02
